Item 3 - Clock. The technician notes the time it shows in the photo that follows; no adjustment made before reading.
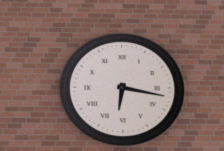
6:17
